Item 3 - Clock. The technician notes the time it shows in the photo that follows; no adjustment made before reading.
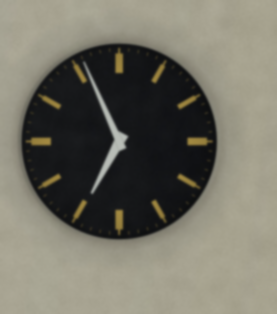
6:56
